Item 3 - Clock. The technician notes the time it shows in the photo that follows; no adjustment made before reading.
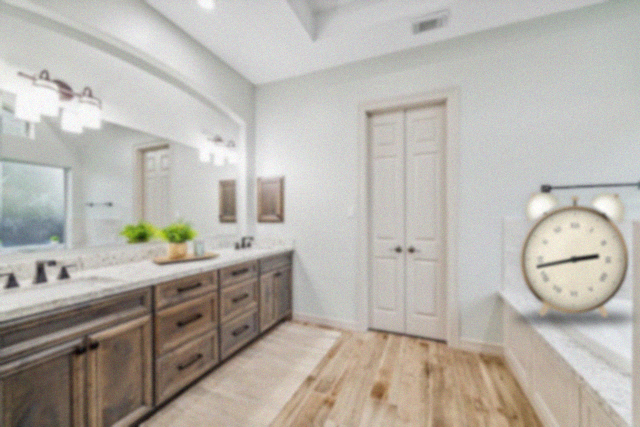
2:43
